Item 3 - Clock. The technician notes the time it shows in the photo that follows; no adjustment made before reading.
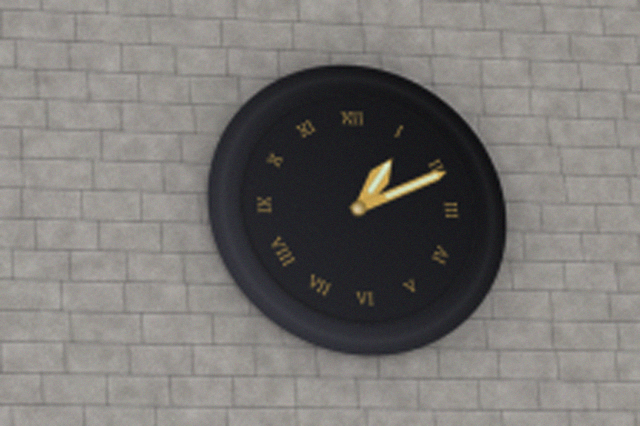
1:11
